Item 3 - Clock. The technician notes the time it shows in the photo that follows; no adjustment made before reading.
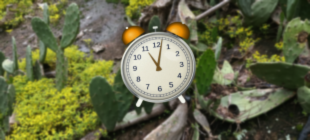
11:02
